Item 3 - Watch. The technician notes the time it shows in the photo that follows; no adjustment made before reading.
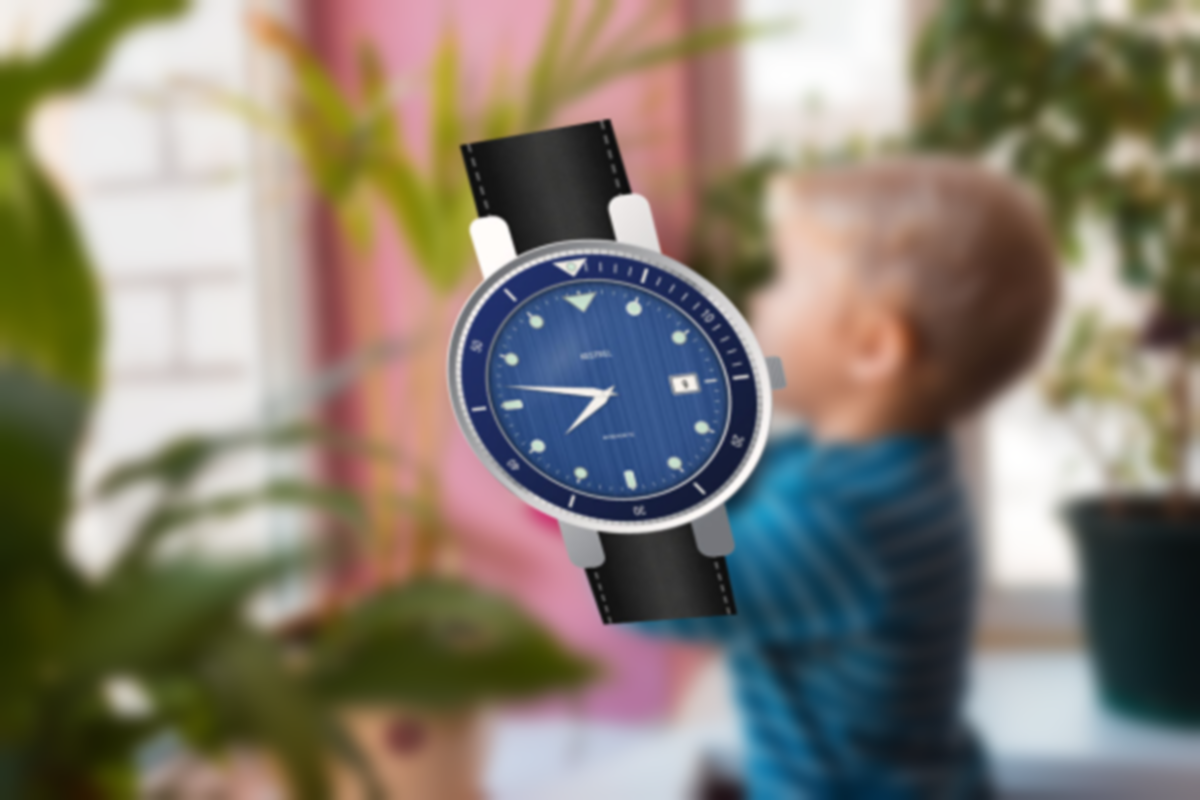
7:47
